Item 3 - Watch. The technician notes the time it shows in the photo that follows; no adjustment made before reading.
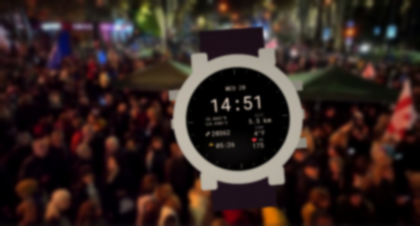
14:51
